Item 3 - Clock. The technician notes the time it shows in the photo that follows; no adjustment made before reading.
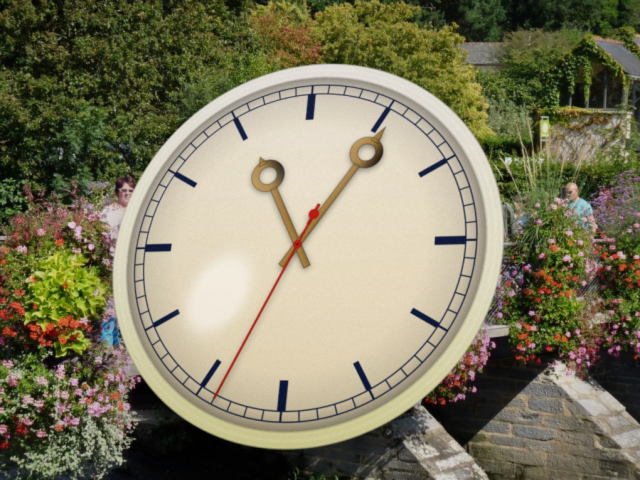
11:05:34
